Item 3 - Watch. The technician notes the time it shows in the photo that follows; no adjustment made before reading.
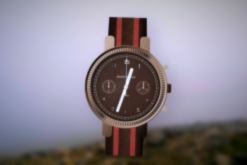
12:33
